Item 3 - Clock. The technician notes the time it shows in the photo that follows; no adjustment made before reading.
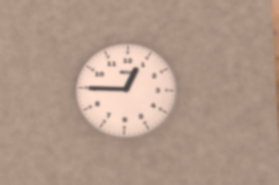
12:45
